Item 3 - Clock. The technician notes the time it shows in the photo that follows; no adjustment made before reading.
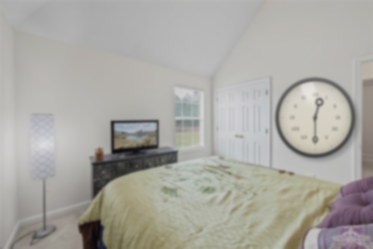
12:30
